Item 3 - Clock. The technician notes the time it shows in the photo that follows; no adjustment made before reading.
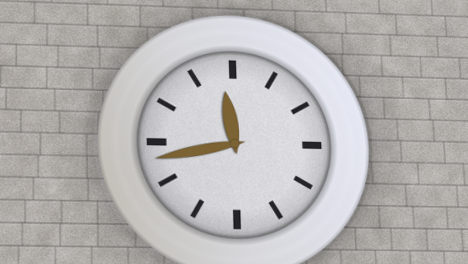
11:43
